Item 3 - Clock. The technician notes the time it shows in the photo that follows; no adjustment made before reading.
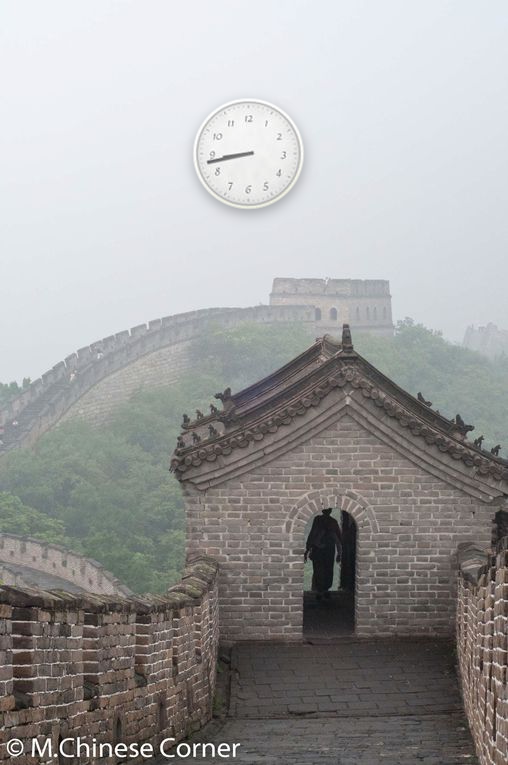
8:43
